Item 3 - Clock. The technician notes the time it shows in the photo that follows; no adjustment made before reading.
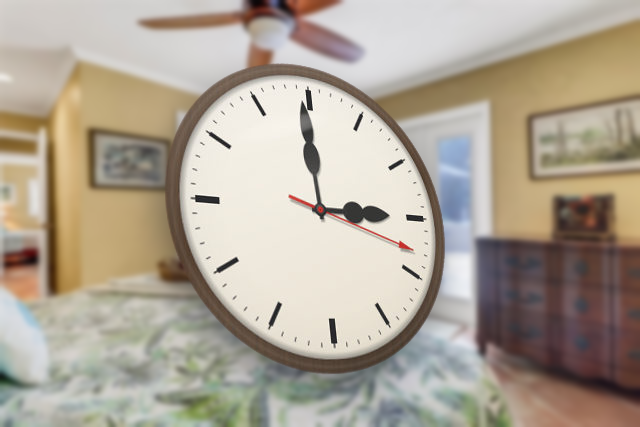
2:59:18
